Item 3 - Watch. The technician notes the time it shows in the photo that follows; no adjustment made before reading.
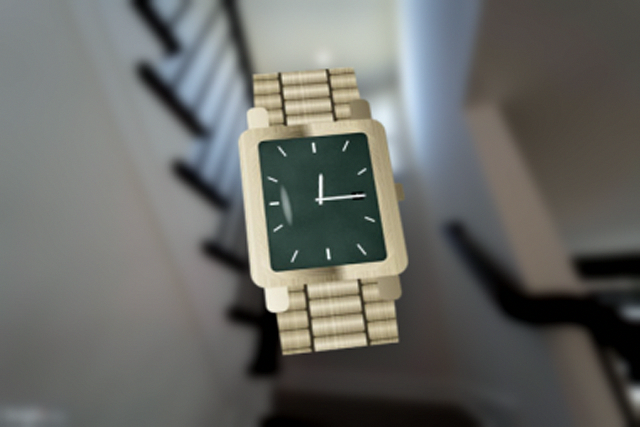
12:15
